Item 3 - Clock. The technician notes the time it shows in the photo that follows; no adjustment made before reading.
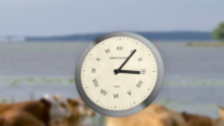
3:06
